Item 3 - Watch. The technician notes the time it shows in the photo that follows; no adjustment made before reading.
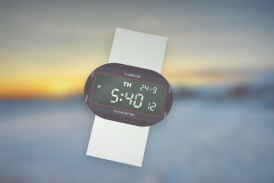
5:40:12
